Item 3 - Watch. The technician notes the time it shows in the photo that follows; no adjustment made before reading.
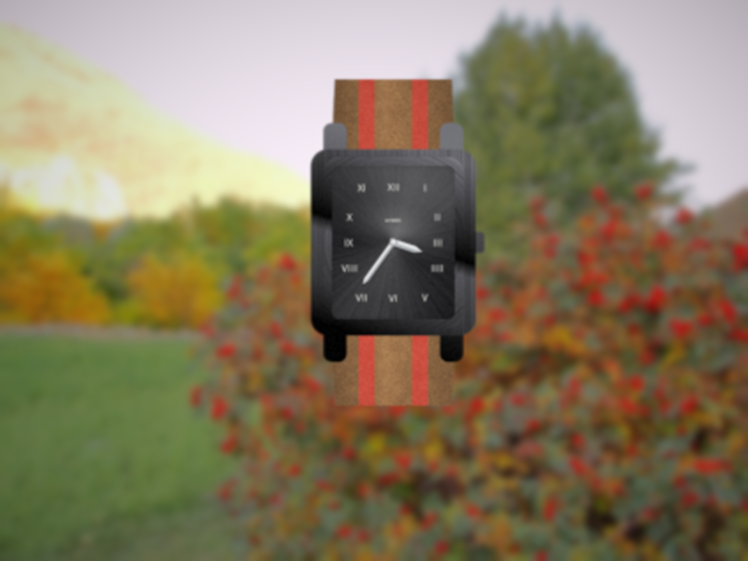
3:36
